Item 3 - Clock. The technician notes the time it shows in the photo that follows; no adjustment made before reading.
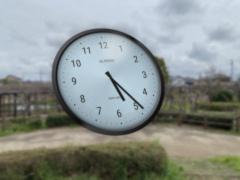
5:24
